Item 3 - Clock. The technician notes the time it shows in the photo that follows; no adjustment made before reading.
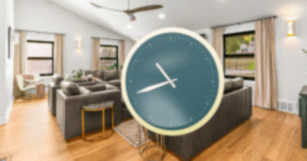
10:42
